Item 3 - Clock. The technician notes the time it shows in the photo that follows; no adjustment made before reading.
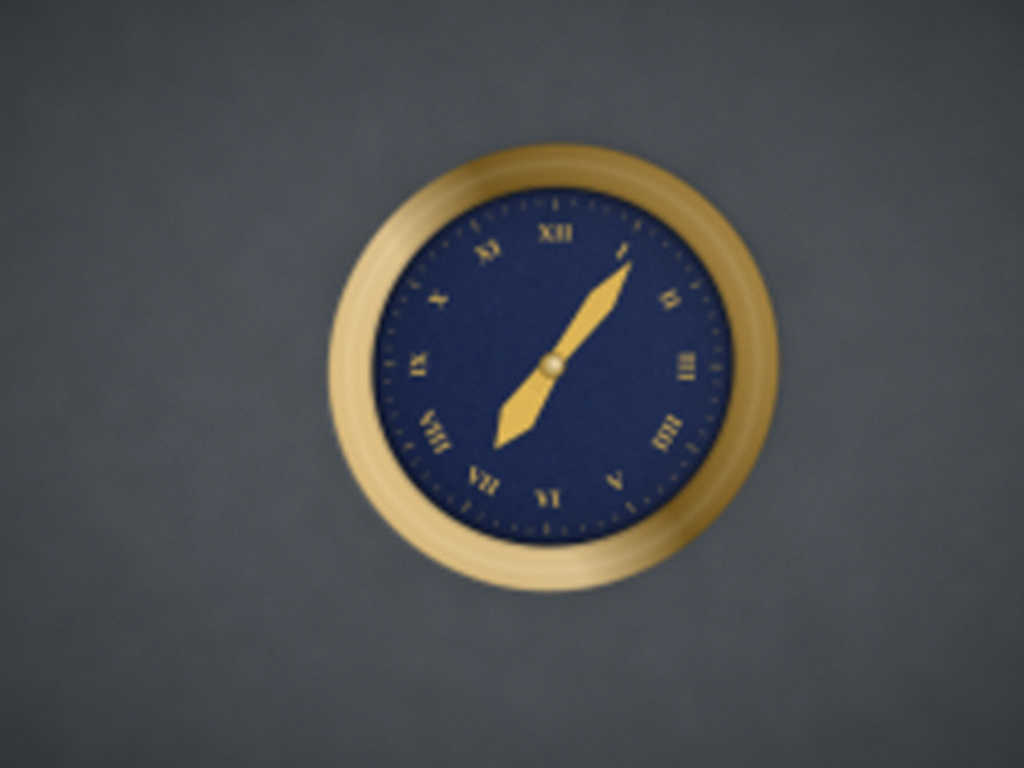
7:06
